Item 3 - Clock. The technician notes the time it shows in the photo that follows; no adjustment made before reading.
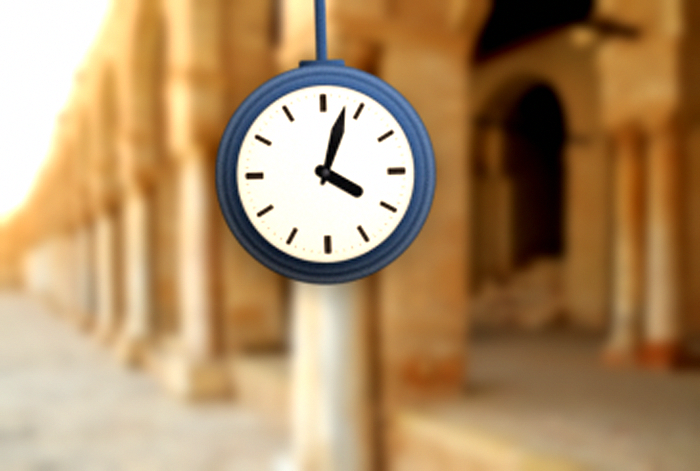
4:03
